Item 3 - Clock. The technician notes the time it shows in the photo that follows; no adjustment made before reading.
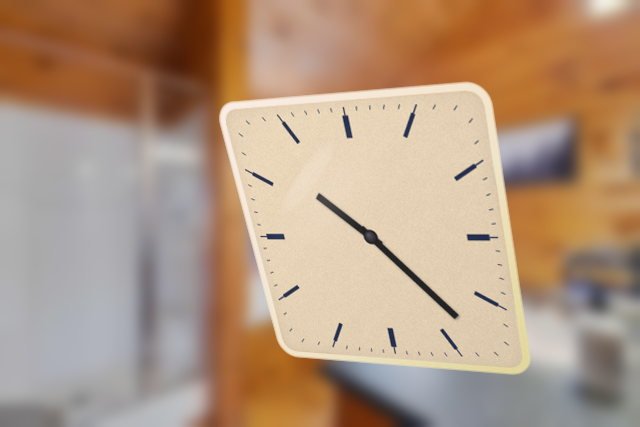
10:23
